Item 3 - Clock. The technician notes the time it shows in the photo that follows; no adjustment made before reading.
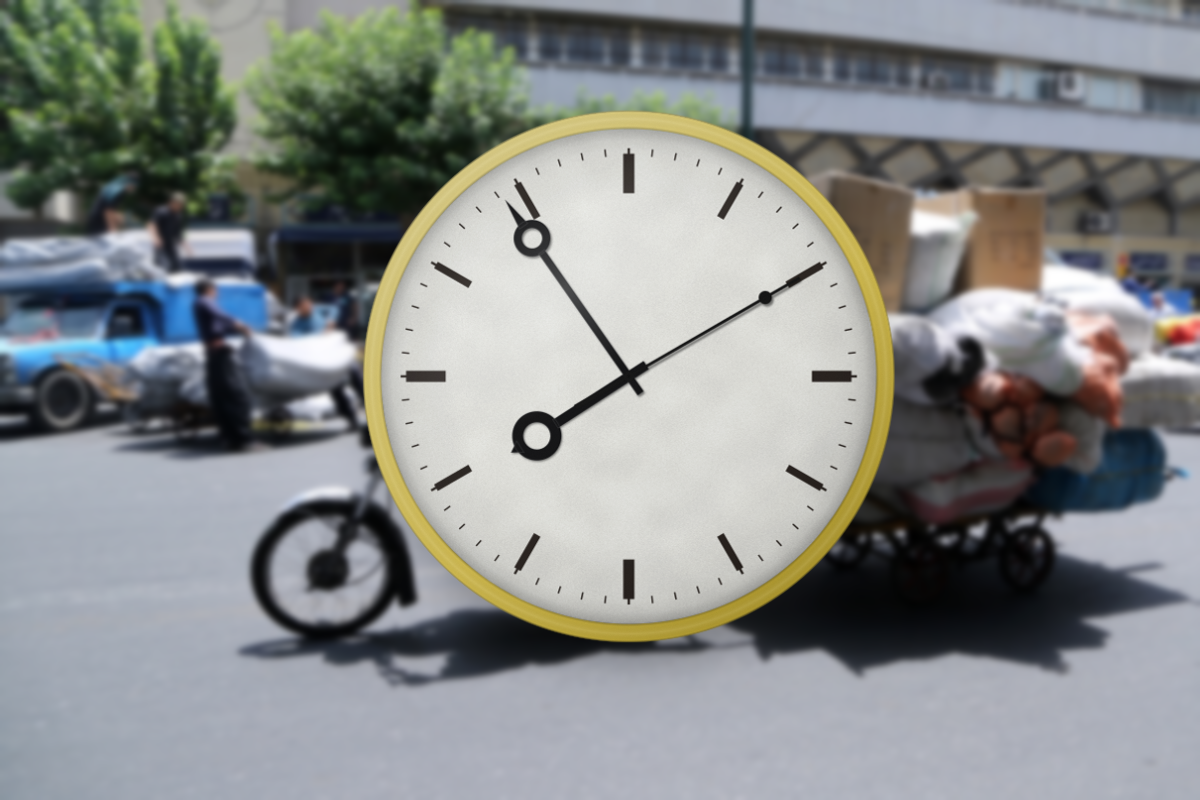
7:54:10
